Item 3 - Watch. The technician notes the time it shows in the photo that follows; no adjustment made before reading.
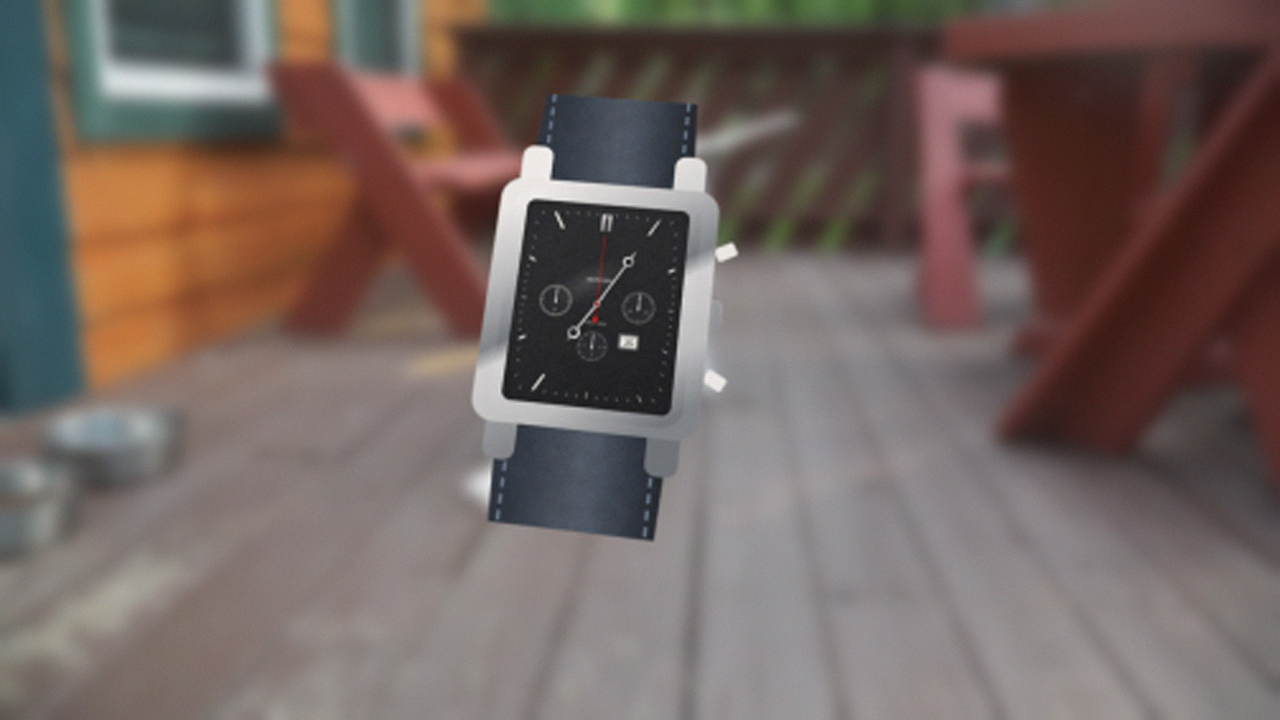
7:05
